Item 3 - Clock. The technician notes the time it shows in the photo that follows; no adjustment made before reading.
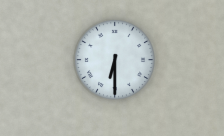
6:30
